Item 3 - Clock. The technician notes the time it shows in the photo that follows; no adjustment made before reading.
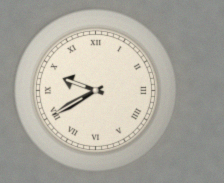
9:40
